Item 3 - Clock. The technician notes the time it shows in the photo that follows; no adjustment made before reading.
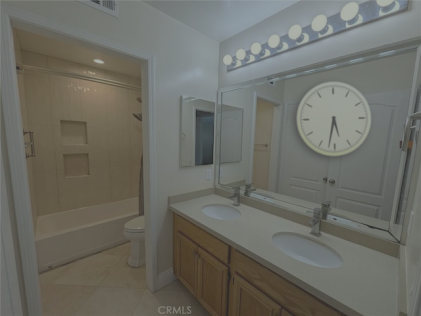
5:32
